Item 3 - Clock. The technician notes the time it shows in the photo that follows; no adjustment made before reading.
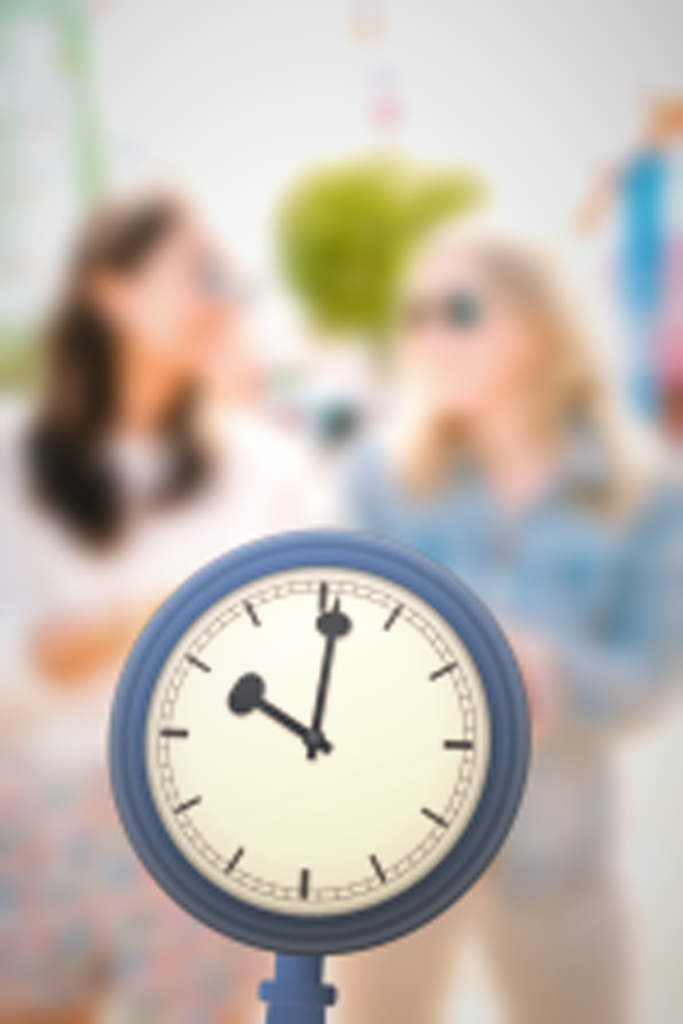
10:01
